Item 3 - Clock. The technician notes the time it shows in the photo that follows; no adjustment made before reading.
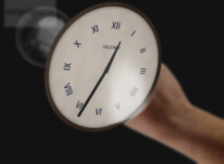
12:34
